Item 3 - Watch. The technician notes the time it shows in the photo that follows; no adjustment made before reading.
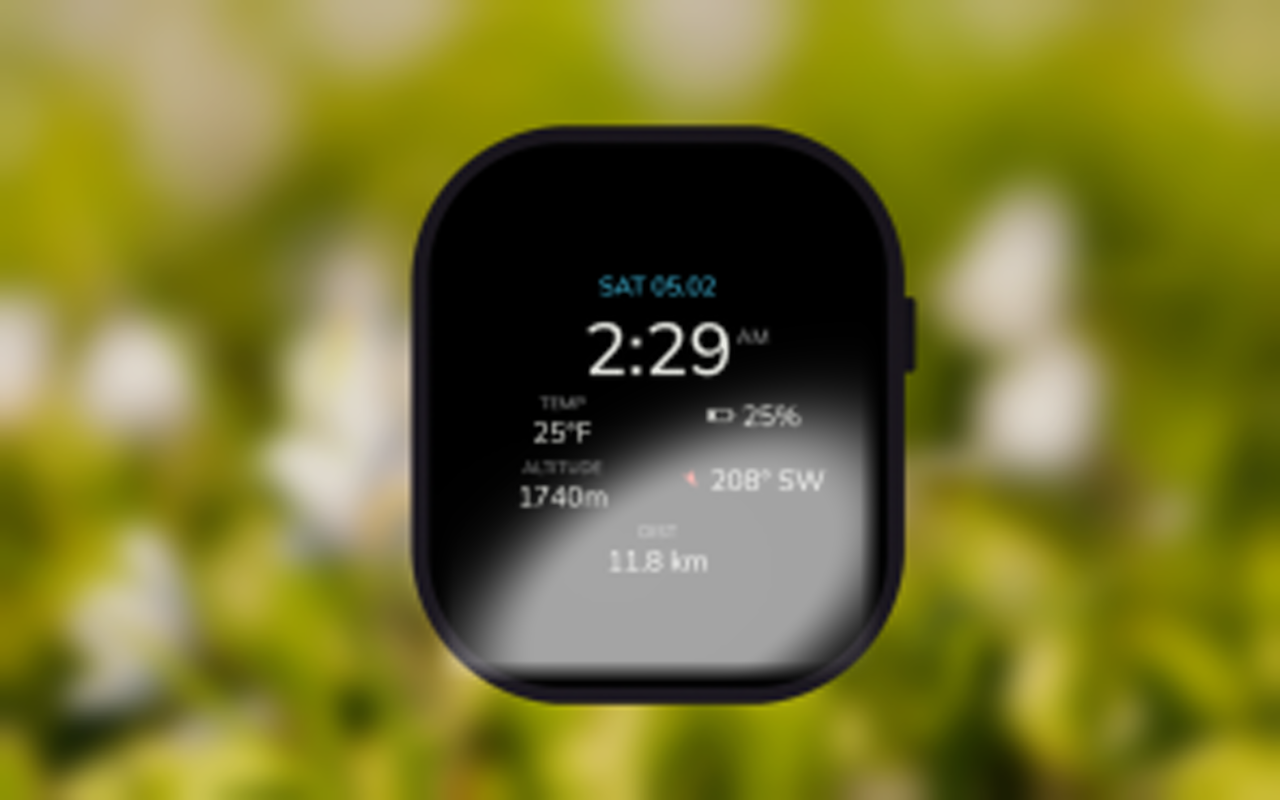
2:29
